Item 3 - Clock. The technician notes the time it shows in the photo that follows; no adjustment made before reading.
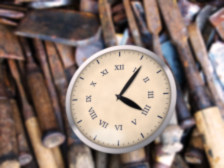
4:06
